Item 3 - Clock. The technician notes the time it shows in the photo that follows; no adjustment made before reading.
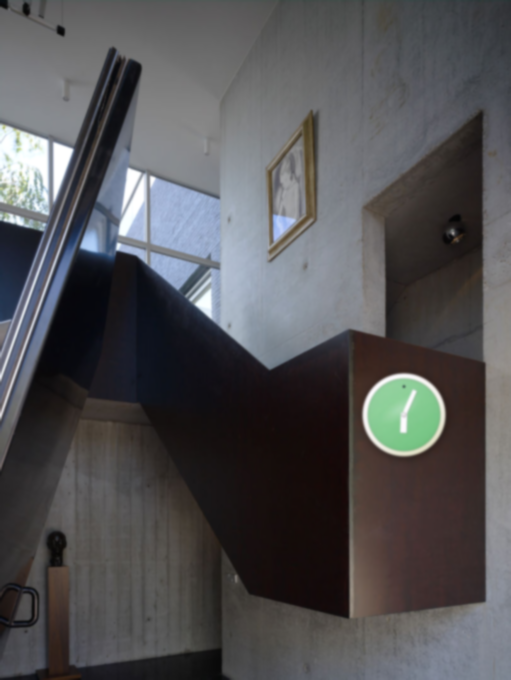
6:04
